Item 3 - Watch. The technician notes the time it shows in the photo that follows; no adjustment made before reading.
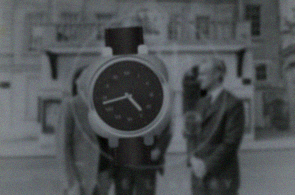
4:43
